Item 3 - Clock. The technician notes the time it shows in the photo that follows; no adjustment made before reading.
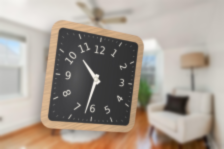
10:32
